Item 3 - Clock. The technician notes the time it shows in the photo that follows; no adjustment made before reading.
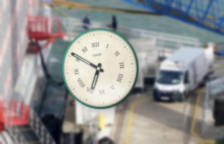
6:51
